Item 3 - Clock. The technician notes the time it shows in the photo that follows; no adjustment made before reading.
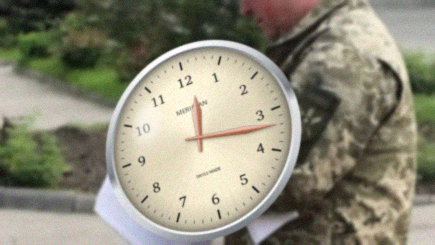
12:17
